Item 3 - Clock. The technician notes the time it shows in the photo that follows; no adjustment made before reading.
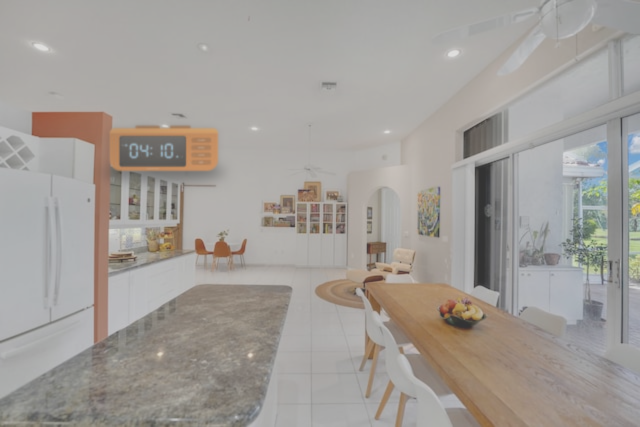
4:10
